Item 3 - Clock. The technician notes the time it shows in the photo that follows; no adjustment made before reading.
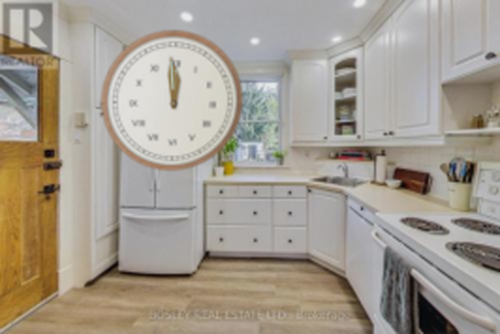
11:59
